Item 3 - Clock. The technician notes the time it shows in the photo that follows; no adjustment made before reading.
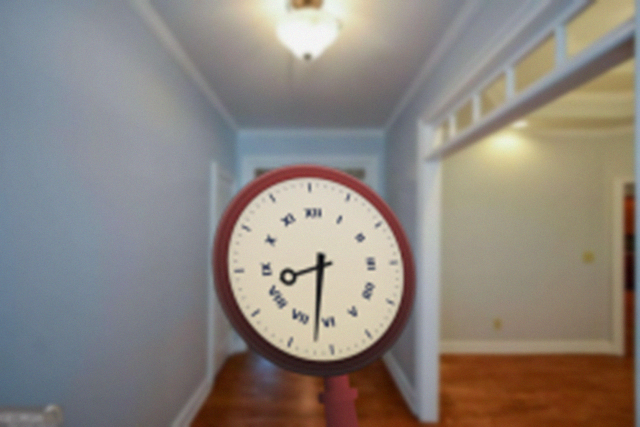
8:32
